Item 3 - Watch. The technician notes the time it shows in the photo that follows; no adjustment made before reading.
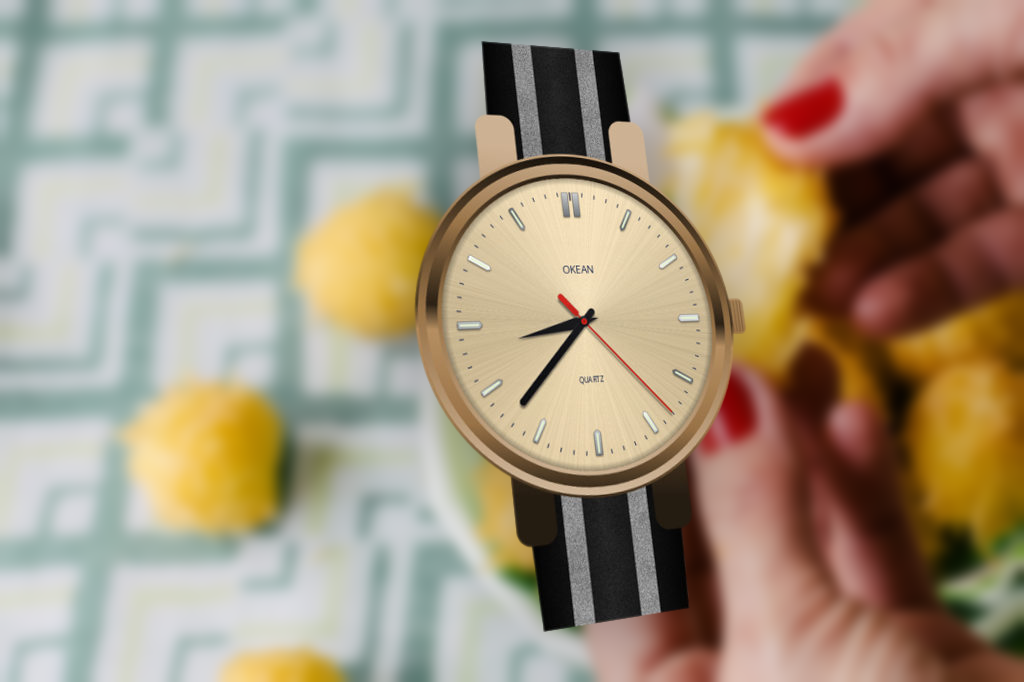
8:37:23
